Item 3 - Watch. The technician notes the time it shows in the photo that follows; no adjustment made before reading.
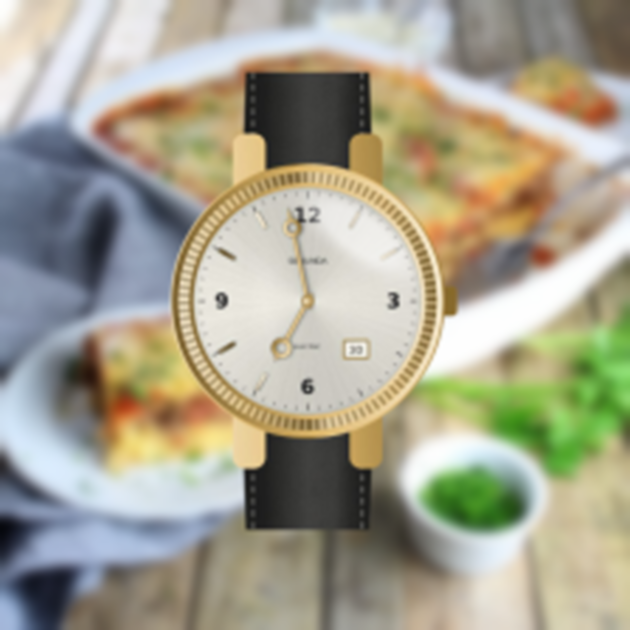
6:58
